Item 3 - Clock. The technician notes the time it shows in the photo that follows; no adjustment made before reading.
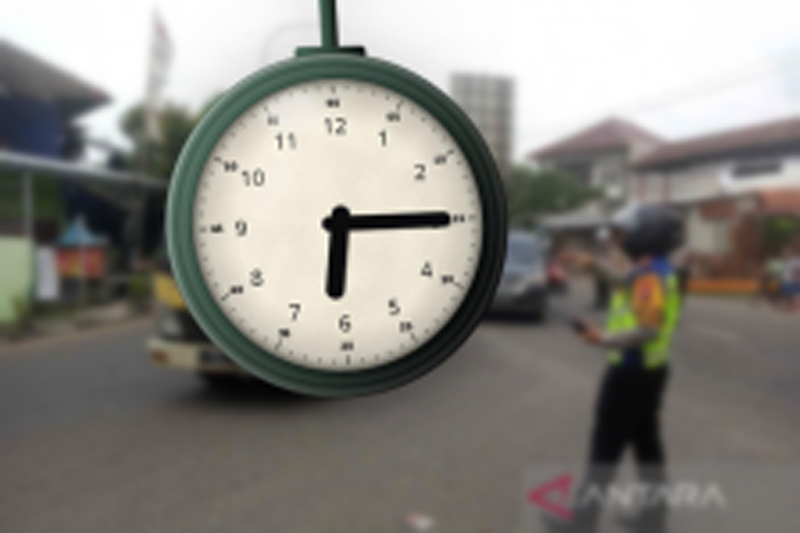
6:15
